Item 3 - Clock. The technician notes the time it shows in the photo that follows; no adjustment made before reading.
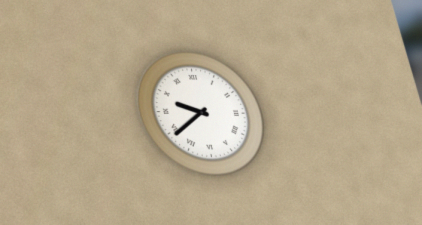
9:39
